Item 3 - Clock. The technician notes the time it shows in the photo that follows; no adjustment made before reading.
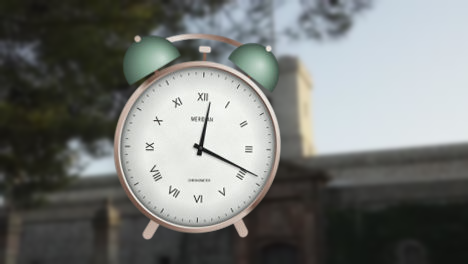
12:19
